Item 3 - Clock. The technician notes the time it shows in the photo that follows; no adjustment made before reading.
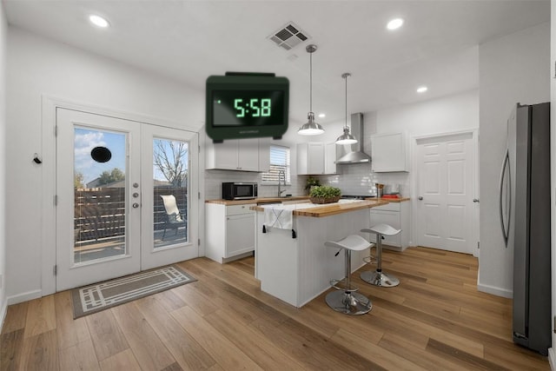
5:58
